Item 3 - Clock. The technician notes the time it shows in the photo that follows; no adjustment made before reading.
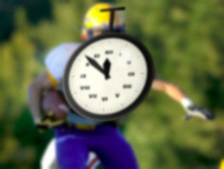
11:52
